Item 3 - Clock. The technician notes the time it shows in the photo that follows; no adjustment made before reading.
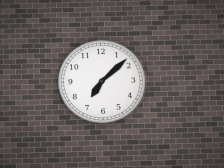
7:08
